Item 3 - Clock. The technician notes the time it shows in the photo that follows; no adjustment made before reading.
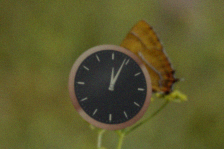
12:04
